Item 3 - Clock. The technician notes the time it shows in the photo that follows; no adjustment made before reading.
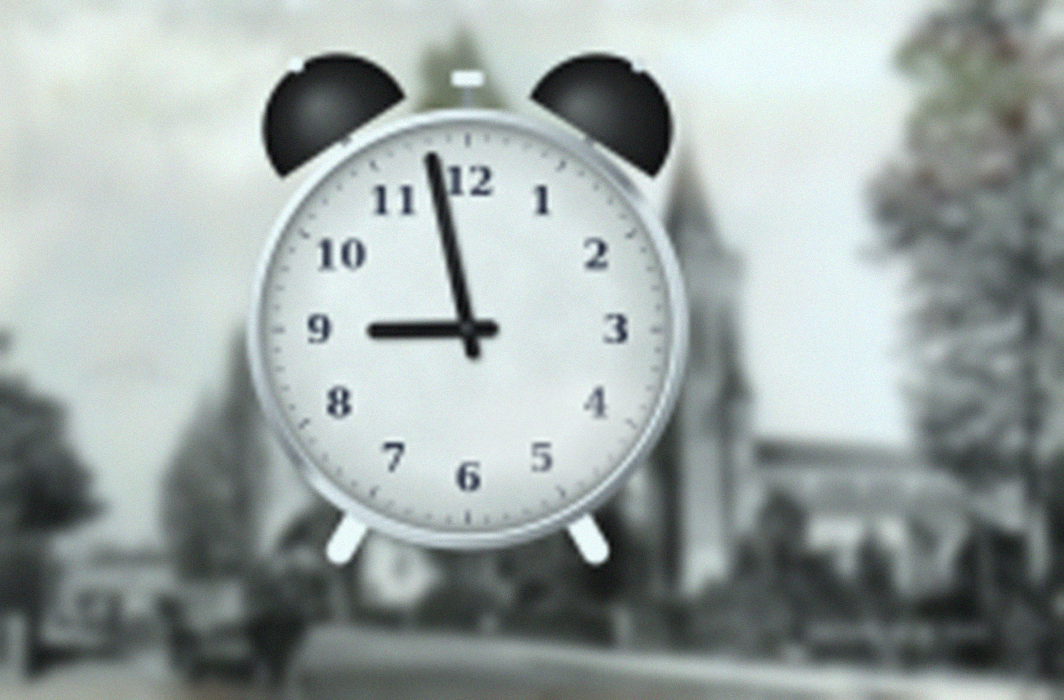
8:58
